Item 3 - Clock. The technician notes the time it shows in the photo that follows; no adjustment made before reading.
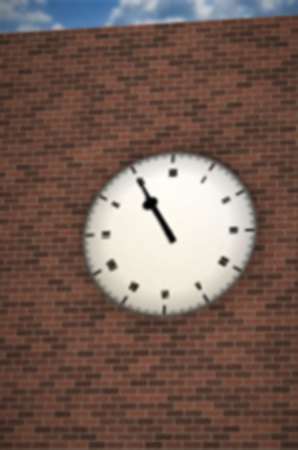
10:55
